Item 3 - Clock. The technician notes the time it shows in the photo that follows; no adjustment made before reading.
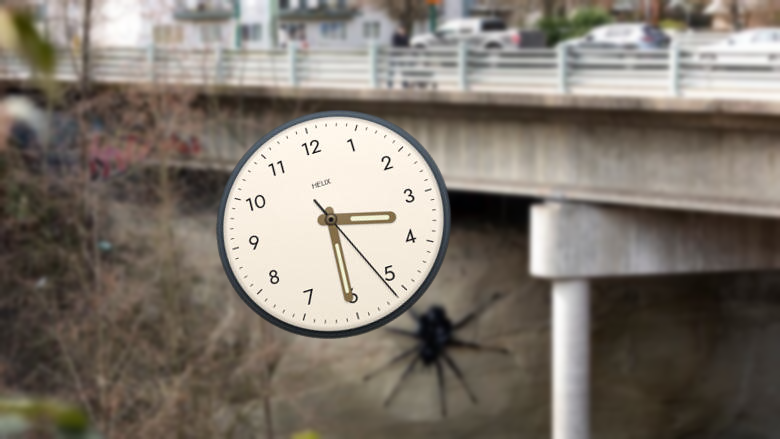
3:30:26
